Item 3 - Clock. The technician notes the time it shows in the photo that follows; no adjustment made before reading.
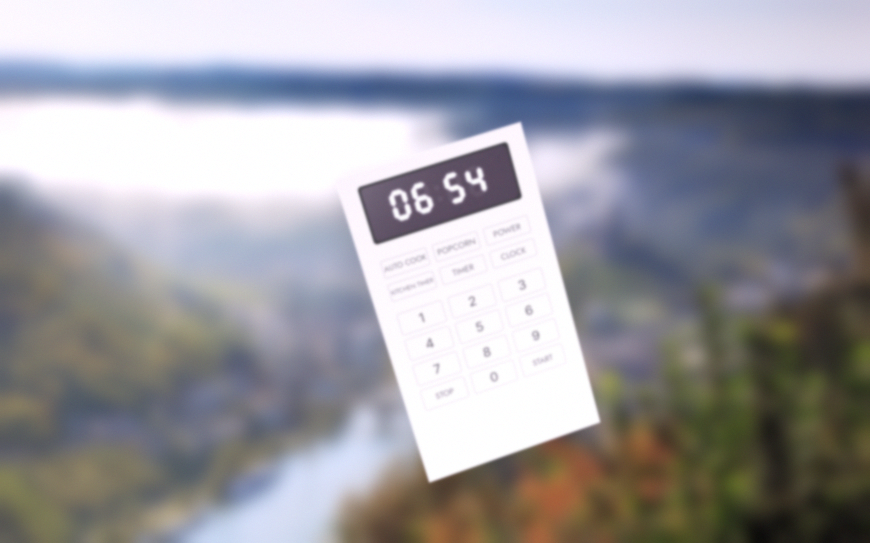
6:54
